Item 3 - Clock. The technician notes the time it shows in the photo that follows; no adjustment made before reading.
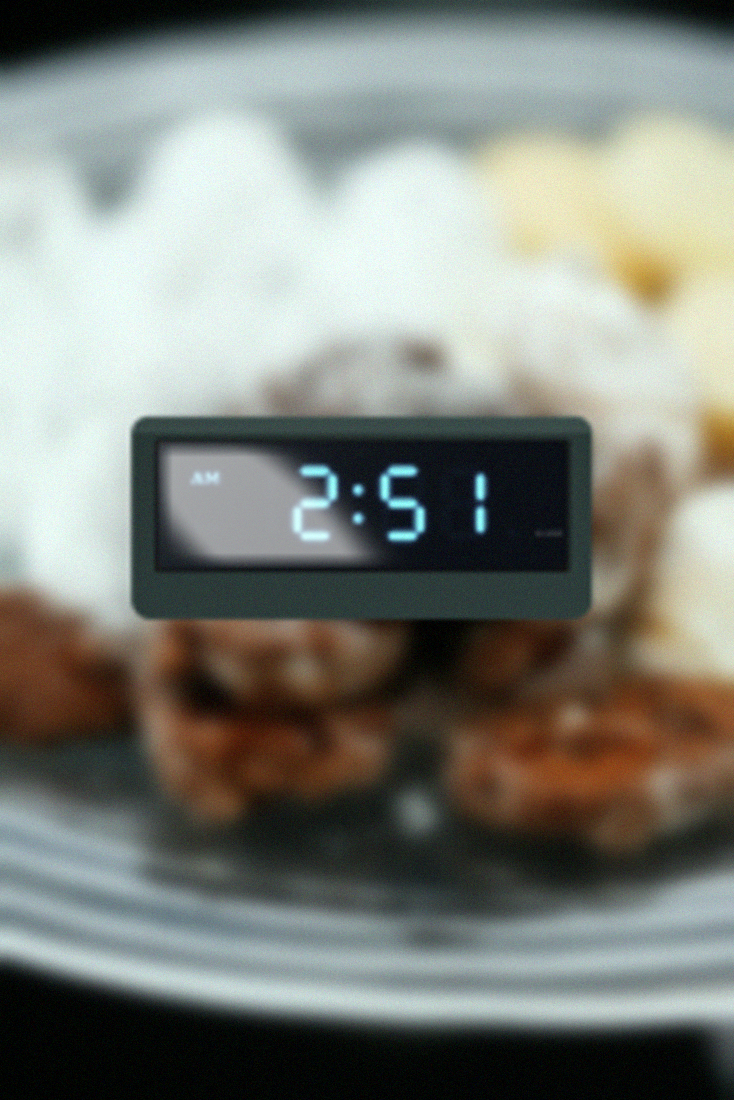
2:51
